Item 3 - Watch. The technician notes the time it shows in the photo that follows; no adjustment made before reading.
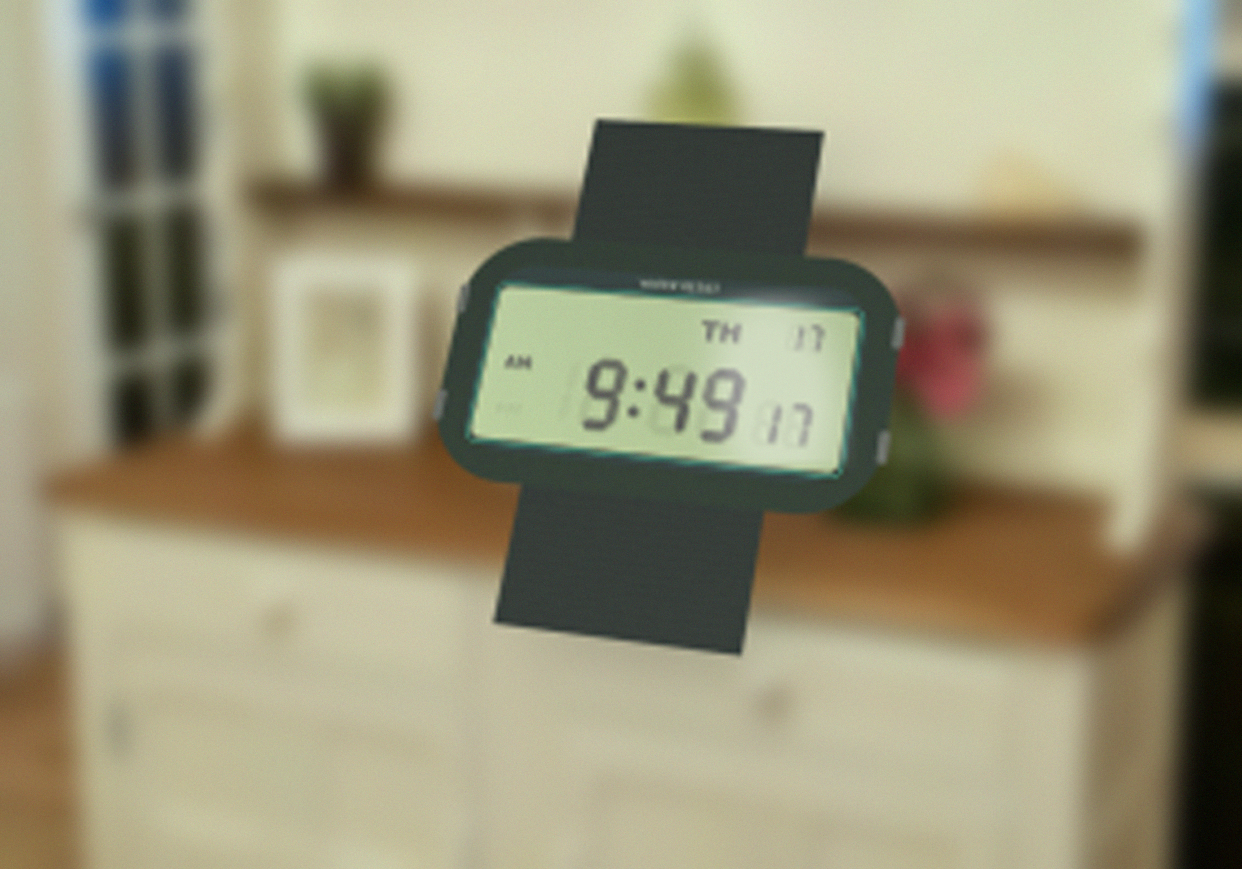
9:49:17
